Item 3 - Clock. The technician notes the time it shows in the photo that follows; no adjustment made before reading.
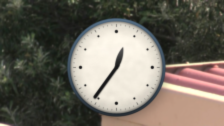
12:36
